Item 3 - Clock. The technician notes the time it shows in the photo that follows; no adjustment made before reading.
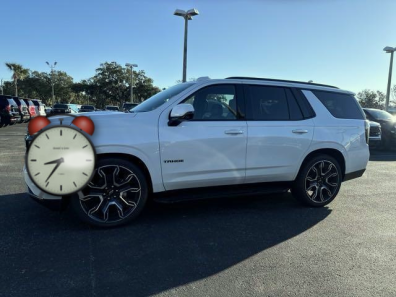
8:36
